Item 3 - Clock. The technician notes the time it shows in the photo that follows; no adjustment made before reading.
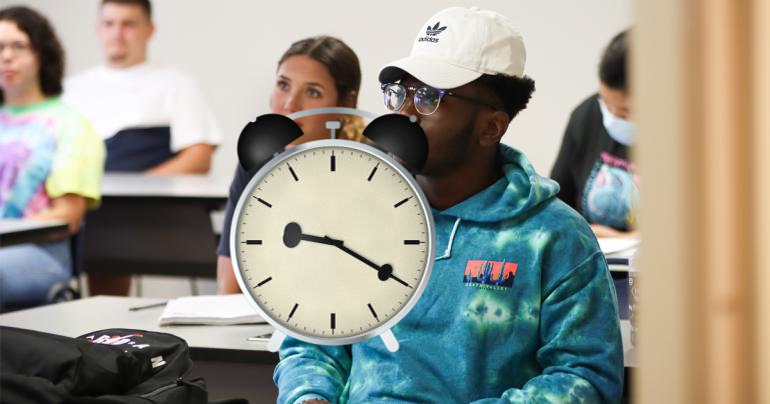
9:20
